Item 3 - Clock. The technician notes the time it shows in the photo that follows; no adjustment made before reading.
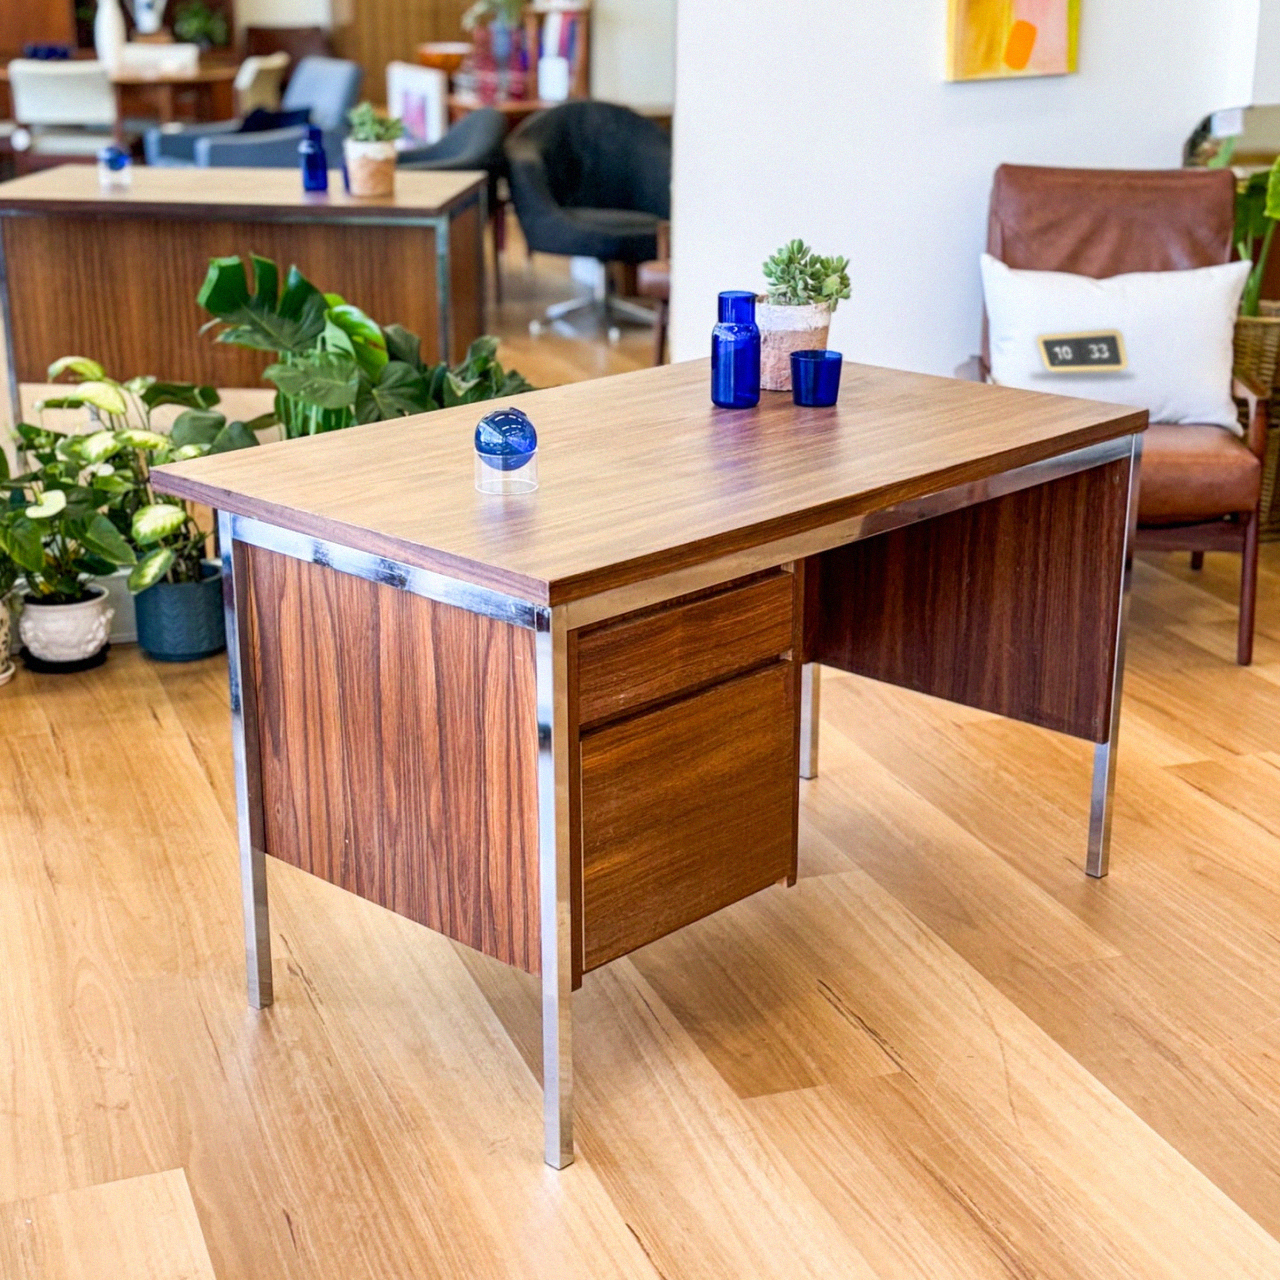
10:33
